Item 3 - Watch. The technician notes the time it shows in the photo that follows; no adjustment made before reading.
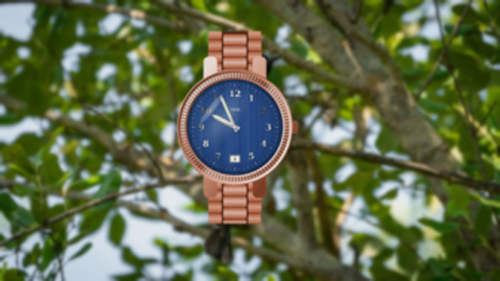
9:56
